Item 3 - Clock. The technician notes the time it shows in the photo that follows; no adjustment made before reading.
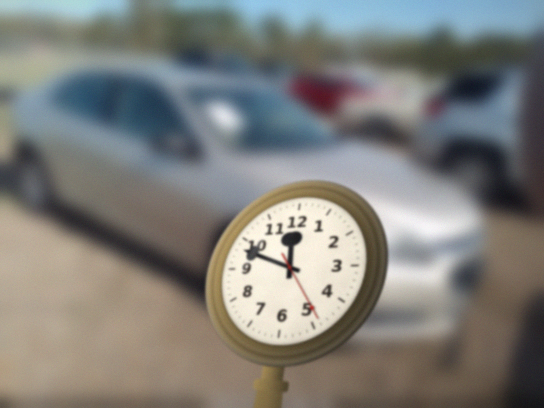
11:48:24
